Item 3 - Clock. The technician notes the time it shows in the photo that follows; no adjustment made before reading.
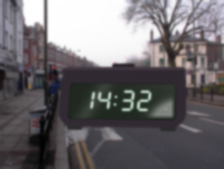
14:32
